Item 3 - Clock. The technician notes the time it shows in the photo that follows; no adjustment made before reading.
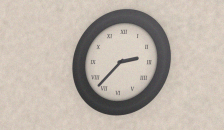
2:37
